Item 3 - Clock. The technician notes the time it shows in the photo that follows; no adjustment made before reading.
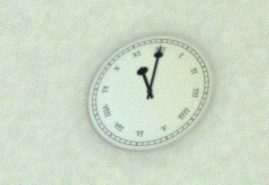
11:00
